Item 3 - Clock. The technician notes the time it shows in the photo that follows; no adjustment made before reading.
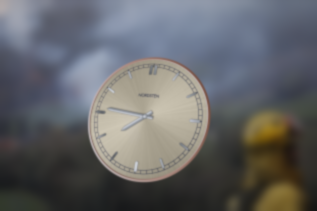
7:46
